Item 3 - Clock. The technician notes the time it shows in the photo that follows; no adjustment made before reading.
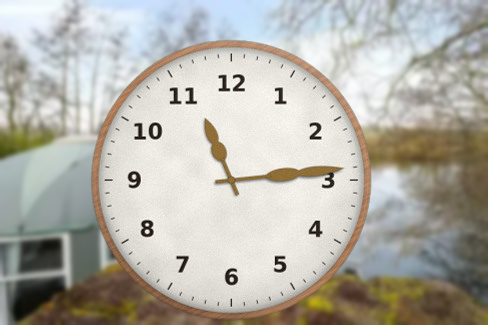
11:14
